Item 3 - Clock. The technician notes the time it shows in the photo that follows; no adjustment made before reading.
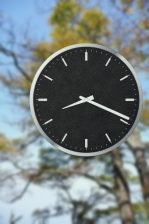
8:19
